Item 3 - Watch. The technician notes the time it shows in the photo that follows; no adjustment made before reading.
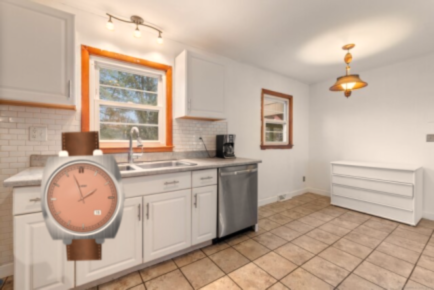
1:57
